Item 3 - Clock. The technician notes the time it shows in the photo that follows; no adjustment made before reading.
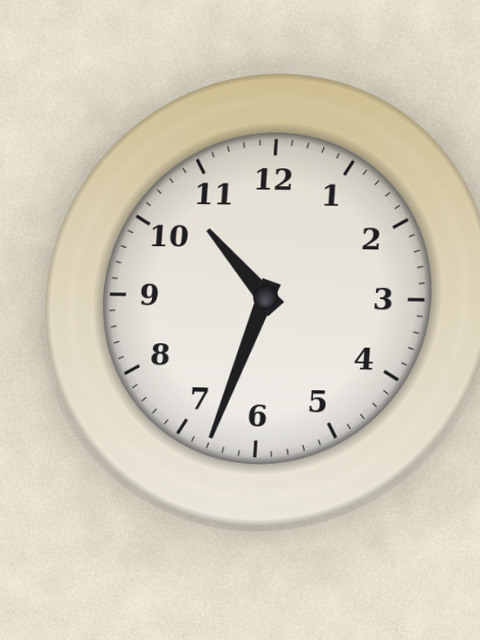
10:33
